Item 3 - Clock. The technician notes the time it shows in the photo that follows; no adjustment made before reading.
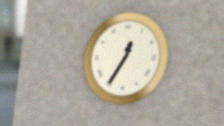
12:35
